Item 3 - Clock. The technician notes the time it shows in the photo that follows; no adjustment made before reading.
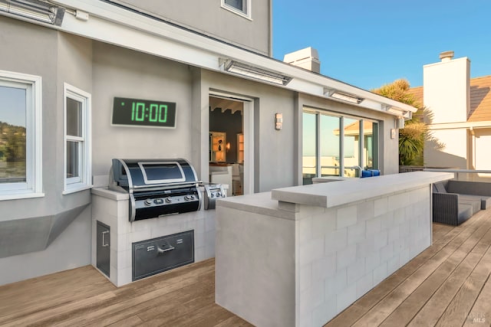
10:00
